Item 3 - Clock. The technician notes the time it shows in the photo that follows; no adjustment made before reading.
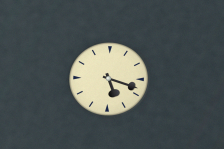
5:18
